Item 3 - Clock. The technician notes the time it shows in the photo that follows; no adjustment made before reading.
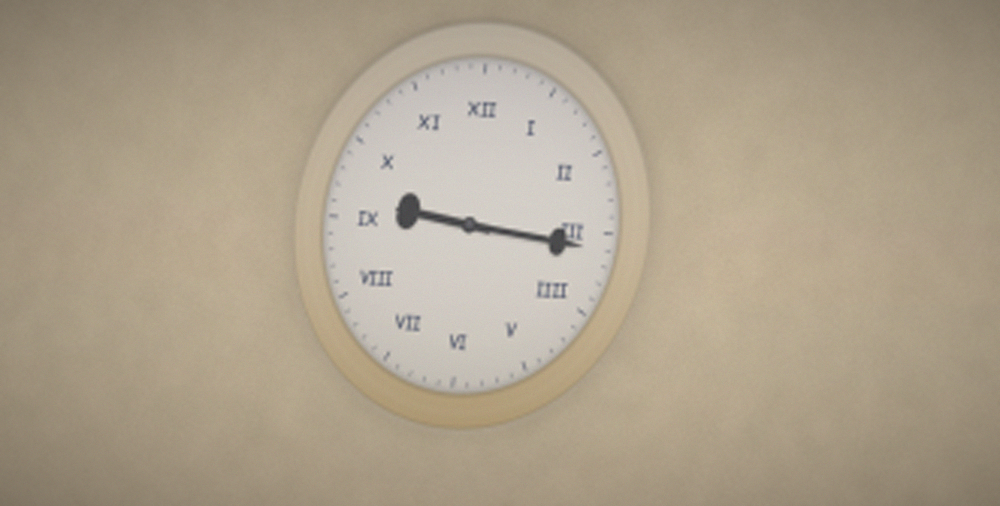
9:16
